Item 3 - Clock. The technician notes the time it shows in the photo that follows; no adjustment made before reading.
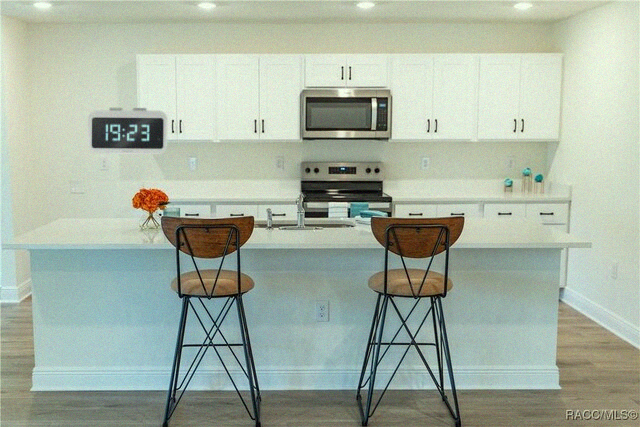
19:23
